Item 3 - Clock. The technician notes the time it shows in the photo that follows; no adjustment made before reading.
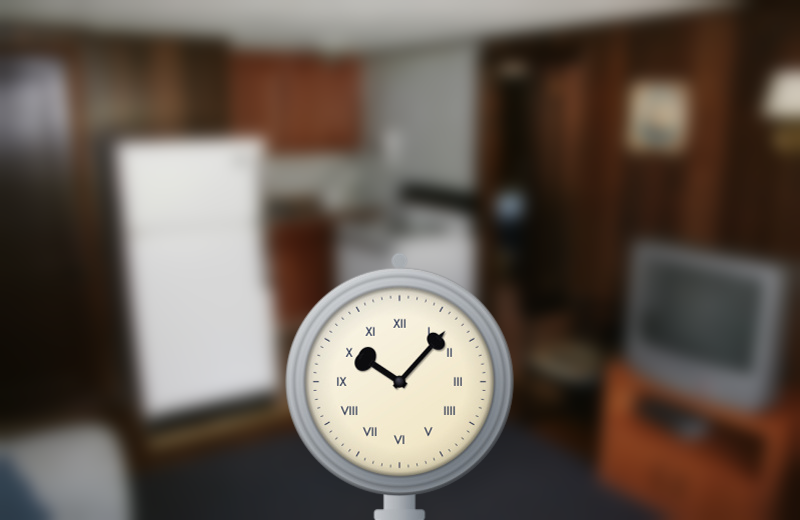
10:07
